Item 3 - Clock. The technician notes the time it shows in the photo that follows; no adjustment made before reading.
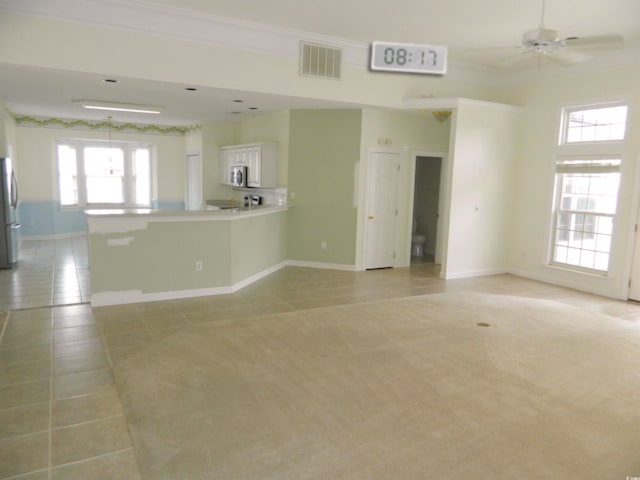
8:17
